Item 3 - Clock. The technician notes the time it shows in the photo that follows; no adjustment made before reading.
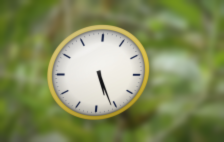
5:26
